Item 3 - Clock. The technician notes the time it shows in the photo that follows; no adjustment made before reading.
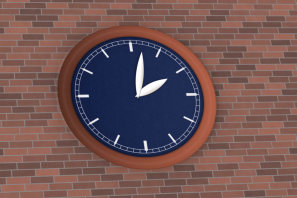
2:02
